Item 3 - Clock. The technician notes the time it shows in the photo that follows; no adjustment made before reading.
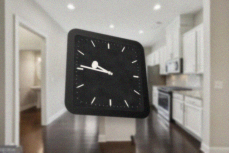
9:46
